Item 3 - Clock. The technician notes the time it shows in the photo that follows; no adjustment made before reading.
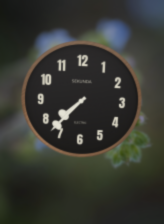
7:37
